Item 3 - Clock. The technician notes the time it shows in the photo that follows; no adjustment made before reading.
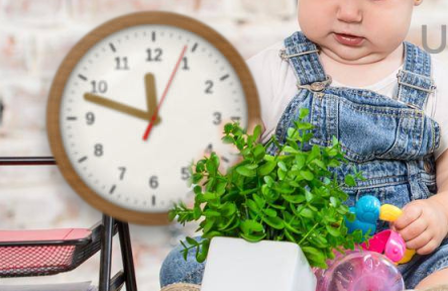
11:48:04
